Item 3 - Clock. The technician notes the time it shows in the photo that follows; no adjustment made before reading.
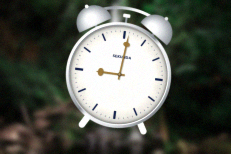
9:01
